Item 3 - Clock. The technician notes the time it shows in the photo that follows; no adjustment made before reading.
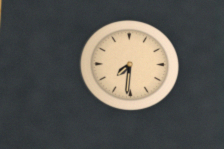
7:31
